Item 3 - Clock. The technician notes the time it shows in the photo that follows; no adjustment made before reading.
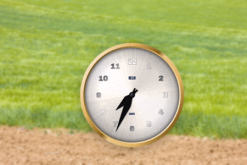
7:34
